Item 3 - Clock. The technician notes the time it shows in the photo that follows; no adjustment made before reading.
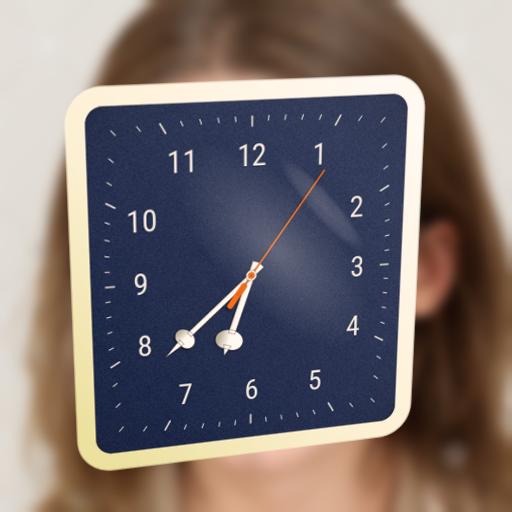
6:38:06
